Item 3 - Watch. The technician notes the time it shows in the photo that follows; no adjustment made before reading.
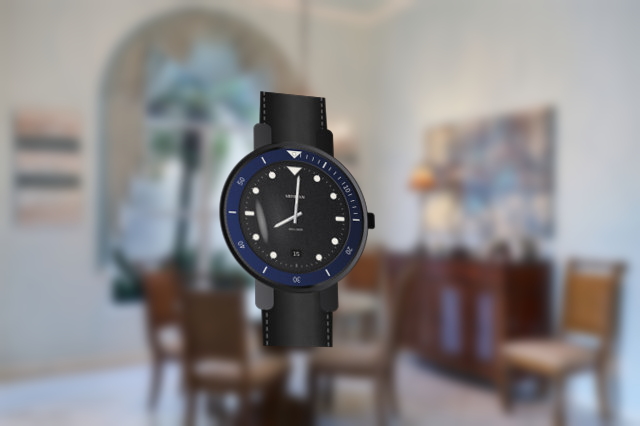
8:01
